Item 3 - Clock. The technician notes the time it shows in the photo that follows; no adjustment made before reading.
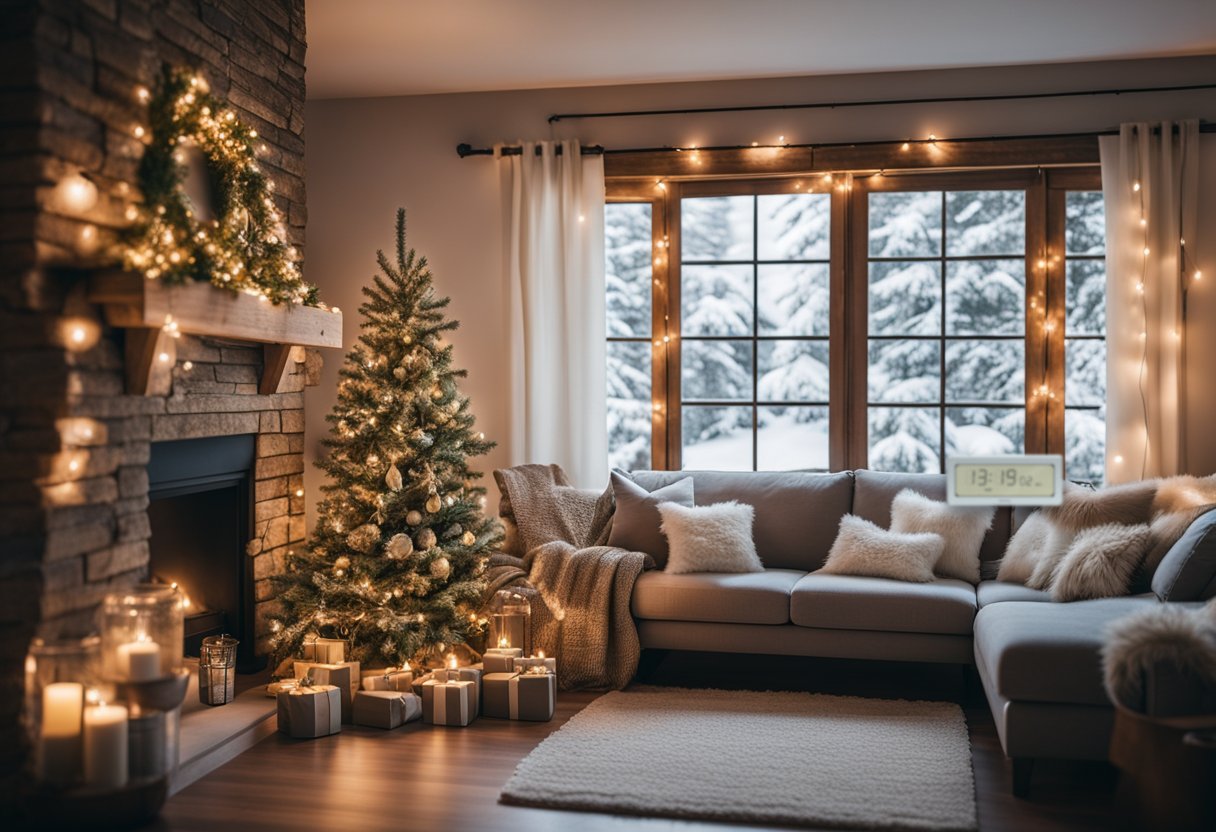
13:19
